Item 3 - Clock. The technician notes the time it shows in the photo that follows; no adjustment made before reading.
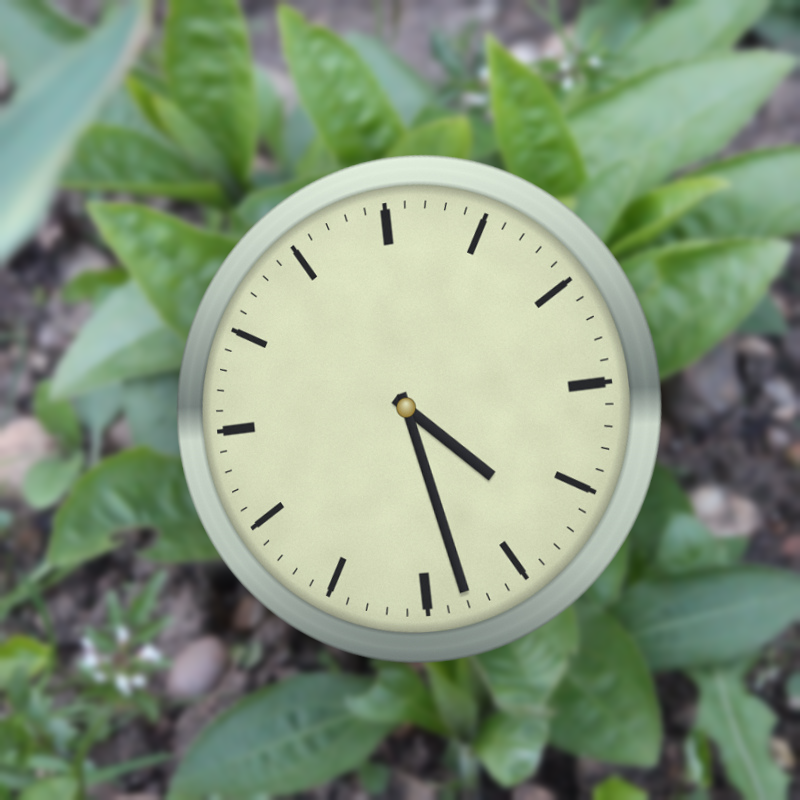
4:28
